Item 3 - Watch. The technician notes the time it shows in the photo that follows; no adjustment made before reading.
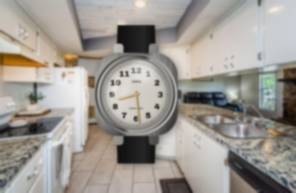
8:29
